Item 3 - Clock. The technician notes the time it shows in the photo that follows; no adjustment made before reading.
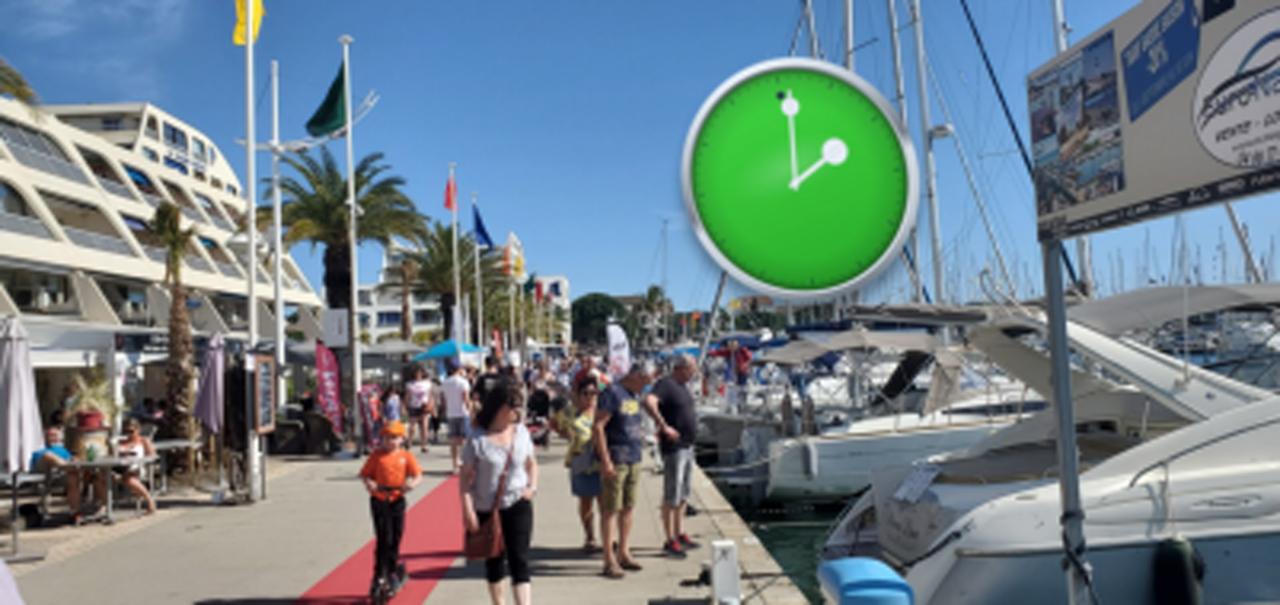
2:01
